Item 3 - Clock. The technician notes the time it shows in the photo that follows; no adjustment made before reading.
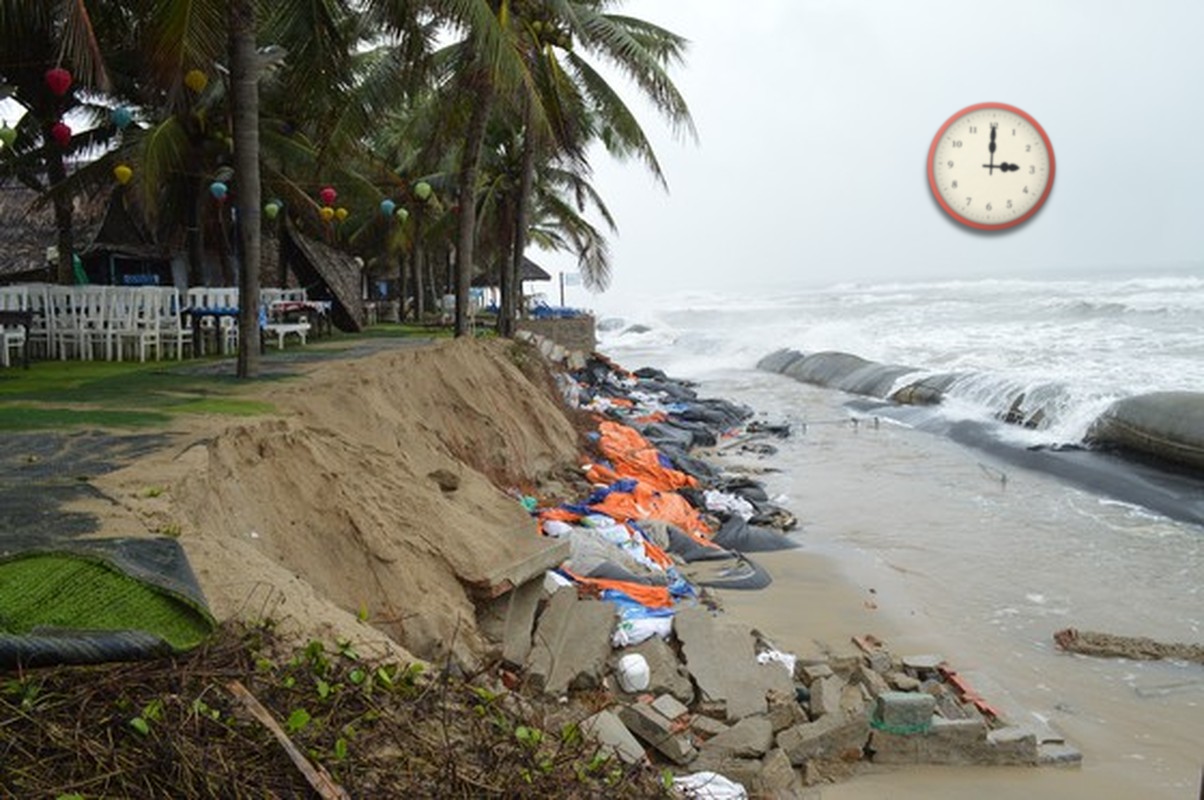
3:00
